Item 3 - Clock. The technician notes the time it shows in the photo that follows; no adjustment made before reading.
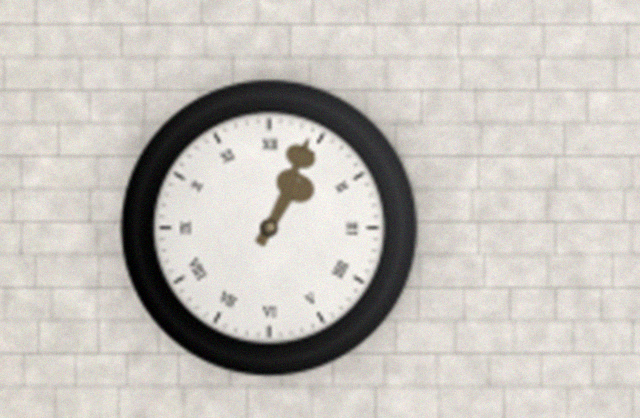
1:04
